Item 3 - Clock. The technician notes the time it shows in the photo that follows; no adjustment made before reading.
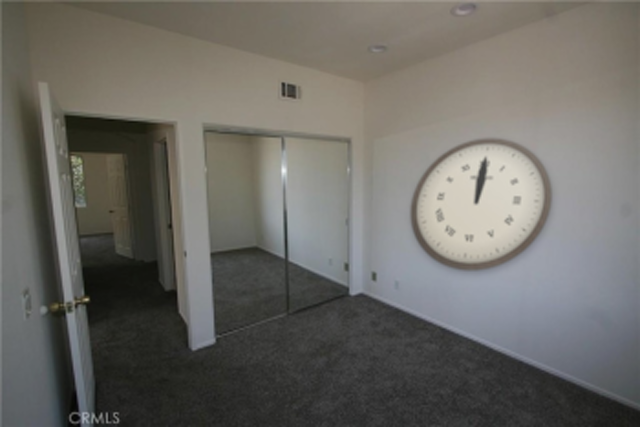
12:00
